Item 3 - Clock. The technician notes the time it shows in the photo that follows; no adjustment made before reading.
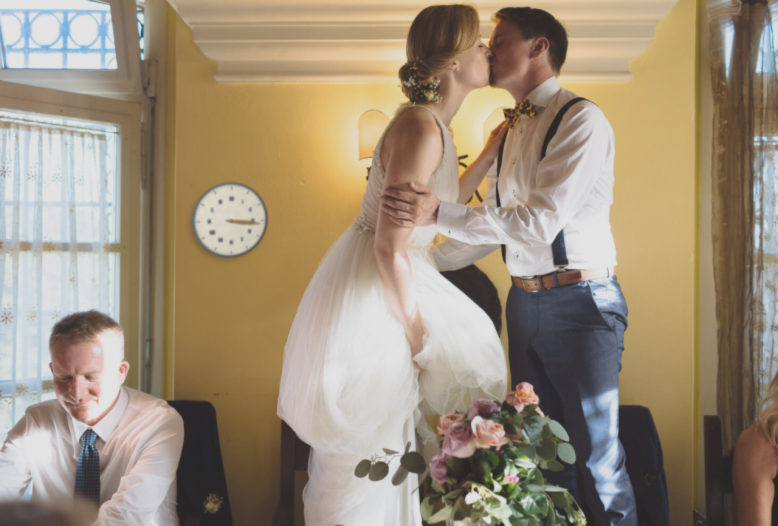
3:16
